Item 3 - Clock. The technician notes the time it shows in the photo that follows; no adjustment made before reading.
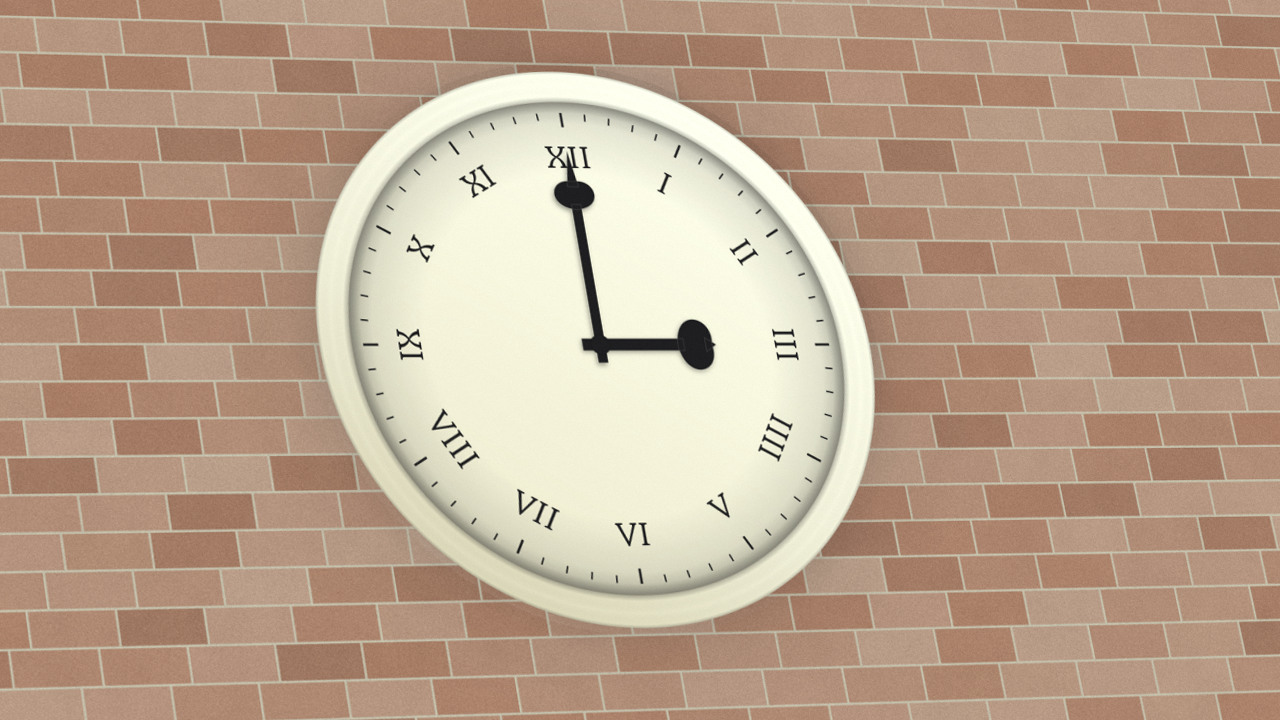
3:00
